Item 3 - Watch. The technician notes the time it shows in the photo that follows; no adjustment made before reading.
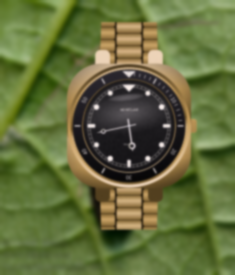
5:43
